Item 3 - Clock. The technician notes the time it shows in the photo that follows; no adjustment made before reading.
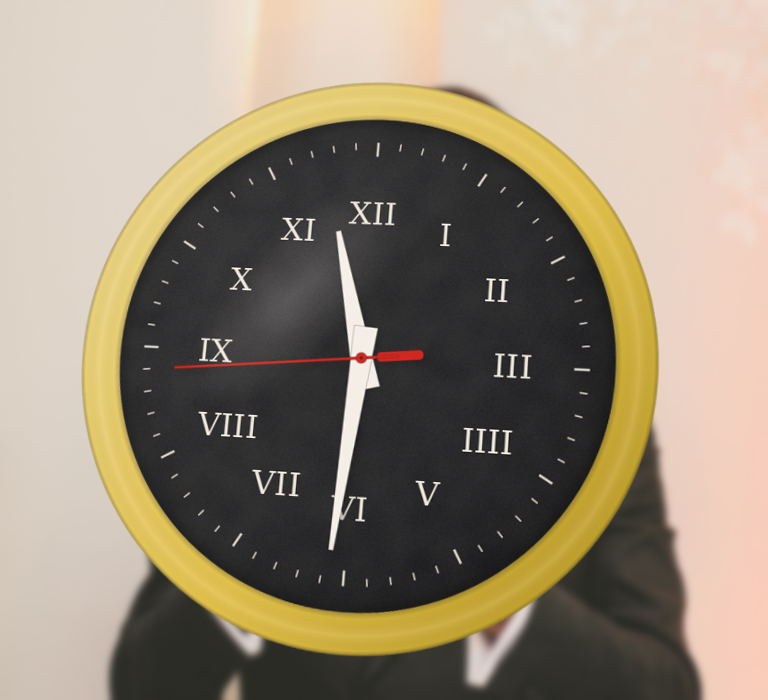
11:30:44
